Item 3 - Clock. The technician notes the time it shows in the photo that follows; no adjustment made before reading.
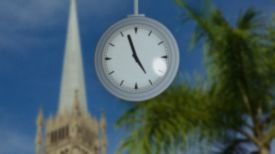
4:57
